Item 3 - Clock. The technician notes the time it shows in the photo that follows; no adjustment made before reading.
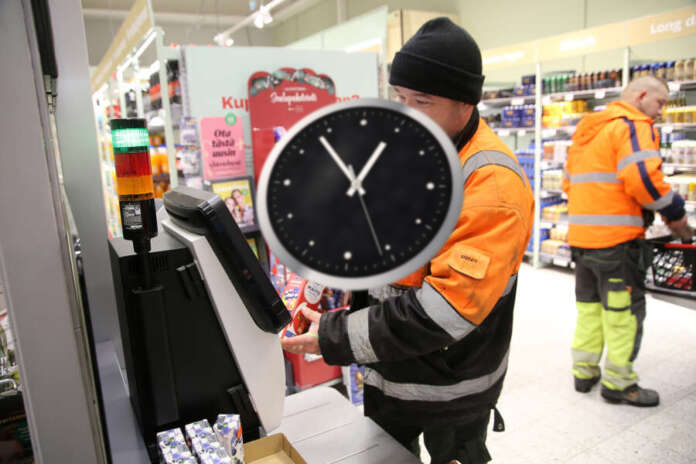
12:53:26
